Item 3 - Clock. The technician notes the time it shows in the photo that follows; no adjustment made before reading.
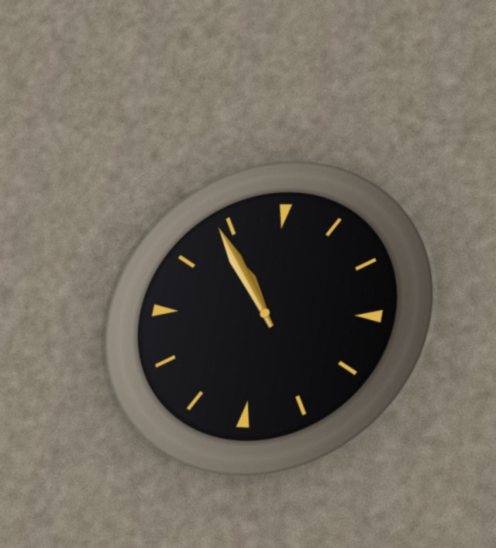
10:54
